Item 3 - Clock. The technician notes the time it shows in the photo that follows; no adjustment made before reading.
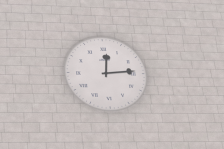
12:14
